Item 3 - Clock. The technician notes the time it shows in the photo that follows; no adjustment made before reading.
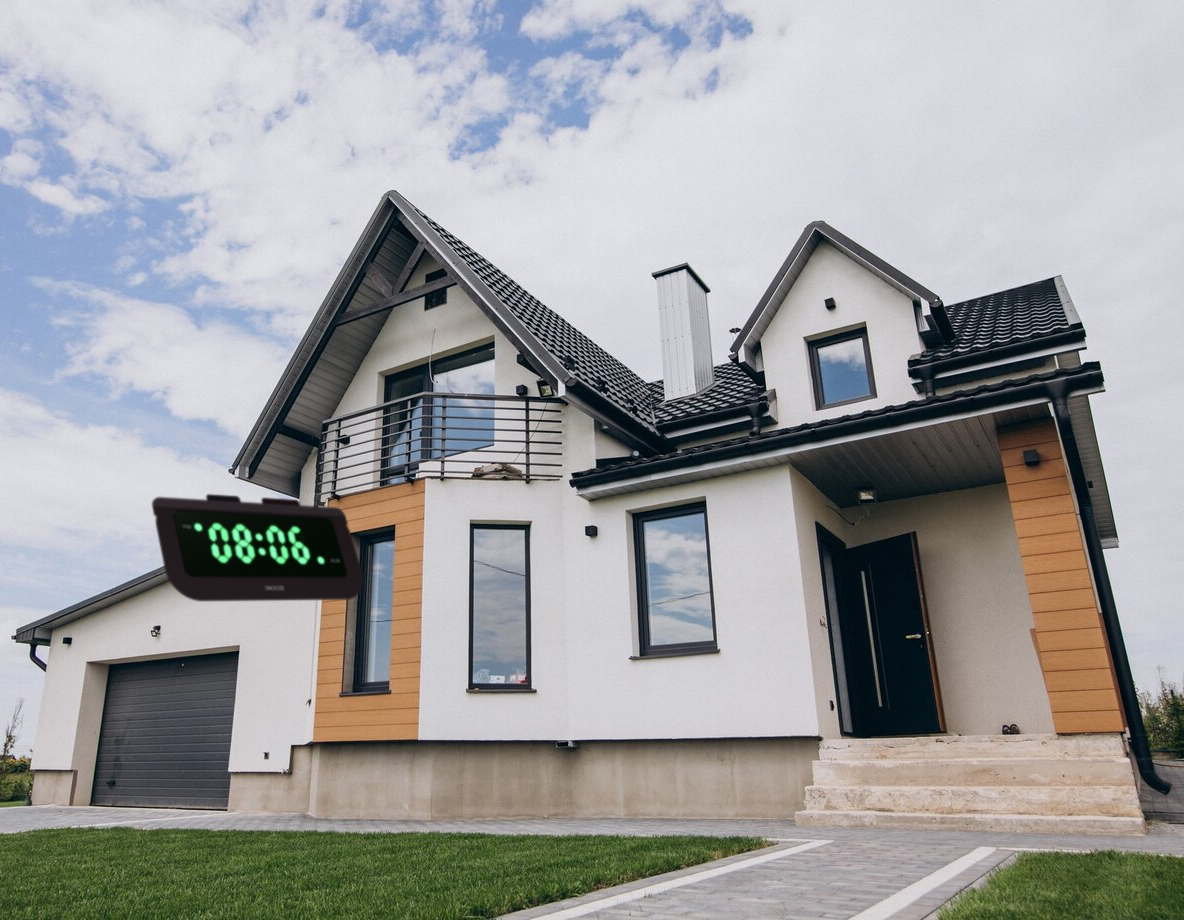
8:06
